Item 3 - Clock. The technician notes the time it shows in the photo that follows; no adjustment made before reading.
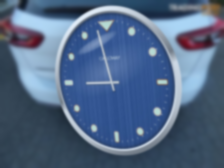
8:58
